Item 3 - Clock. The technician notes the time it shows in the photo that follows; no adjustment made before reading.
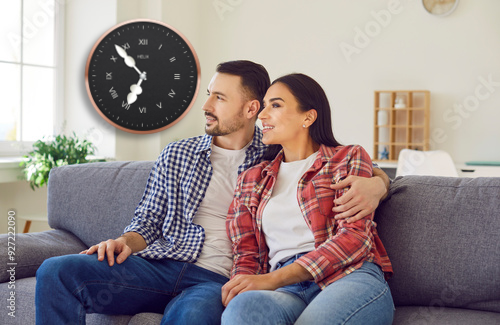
6:53
